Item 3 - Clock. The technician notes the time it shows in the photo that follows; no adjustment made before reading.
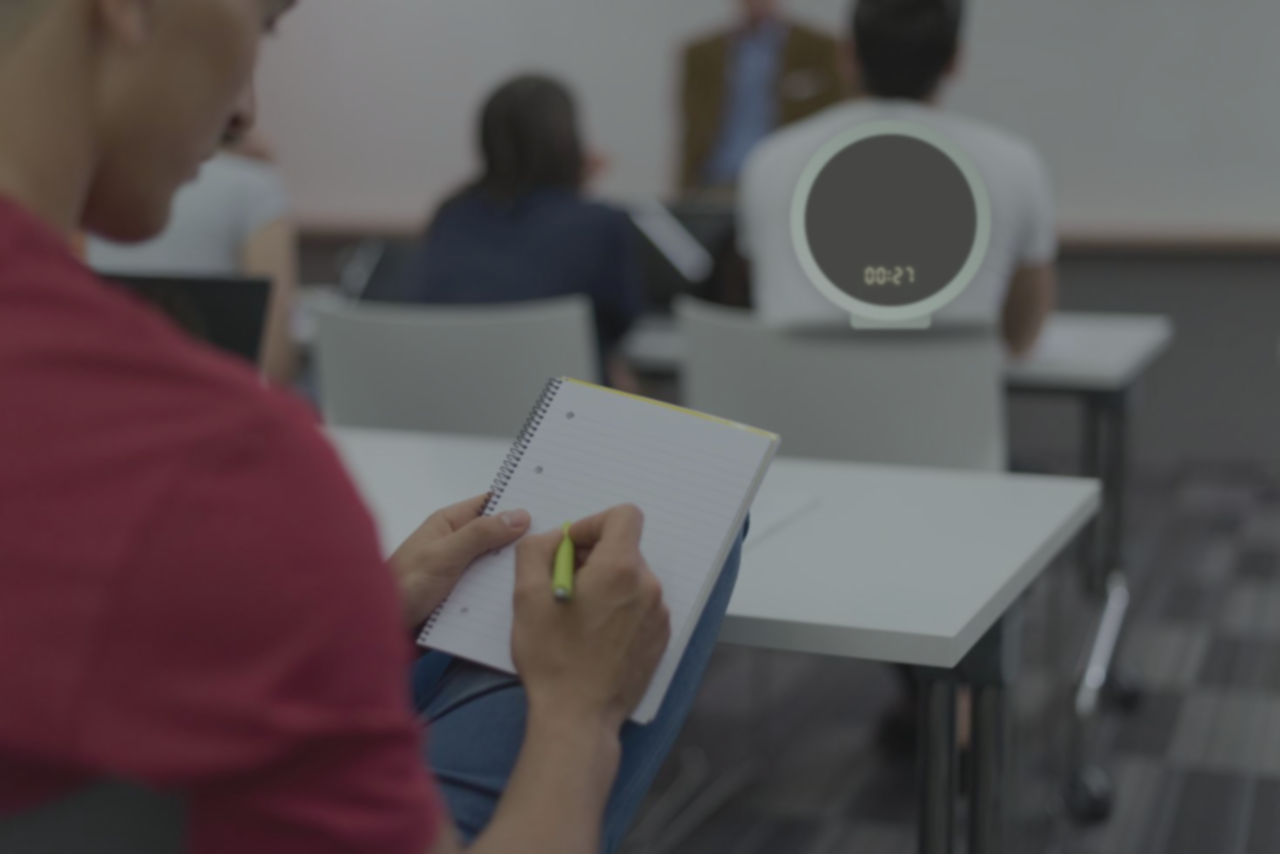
0:27
